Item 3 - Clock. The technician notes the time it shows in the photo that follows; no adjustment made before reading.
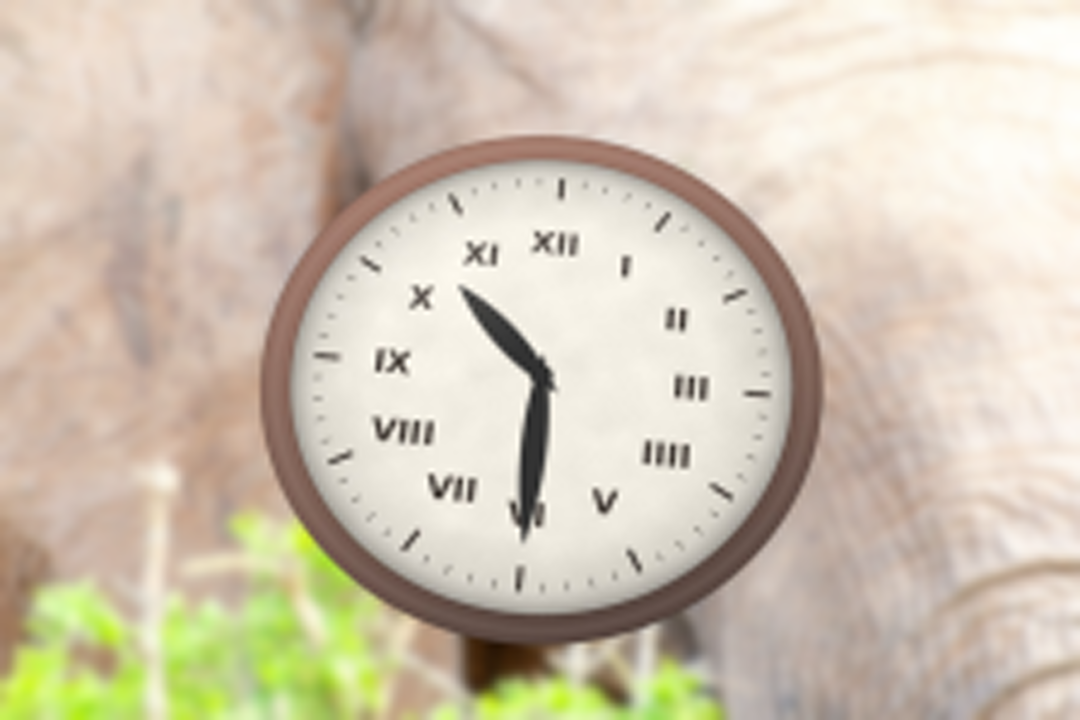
10:30
